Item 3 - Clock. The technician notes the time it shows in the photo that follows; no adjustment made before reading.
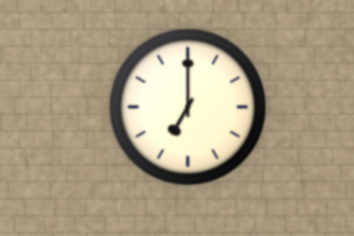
7:00
